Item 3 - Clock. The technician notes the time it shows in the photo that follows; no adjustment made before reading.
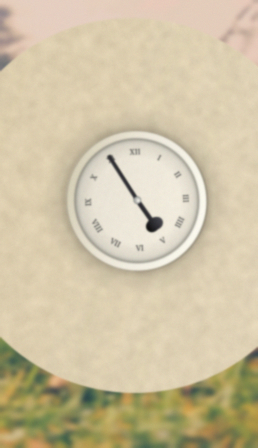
4:55
